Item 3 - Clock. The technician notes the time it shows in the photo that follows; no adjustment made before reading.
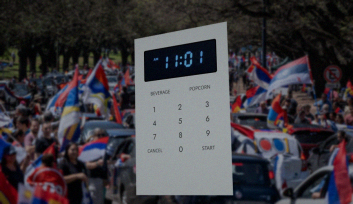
11:01
